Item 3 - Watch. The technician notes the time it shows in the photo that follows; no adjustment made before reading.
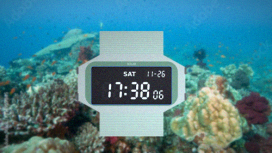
17:38:06
